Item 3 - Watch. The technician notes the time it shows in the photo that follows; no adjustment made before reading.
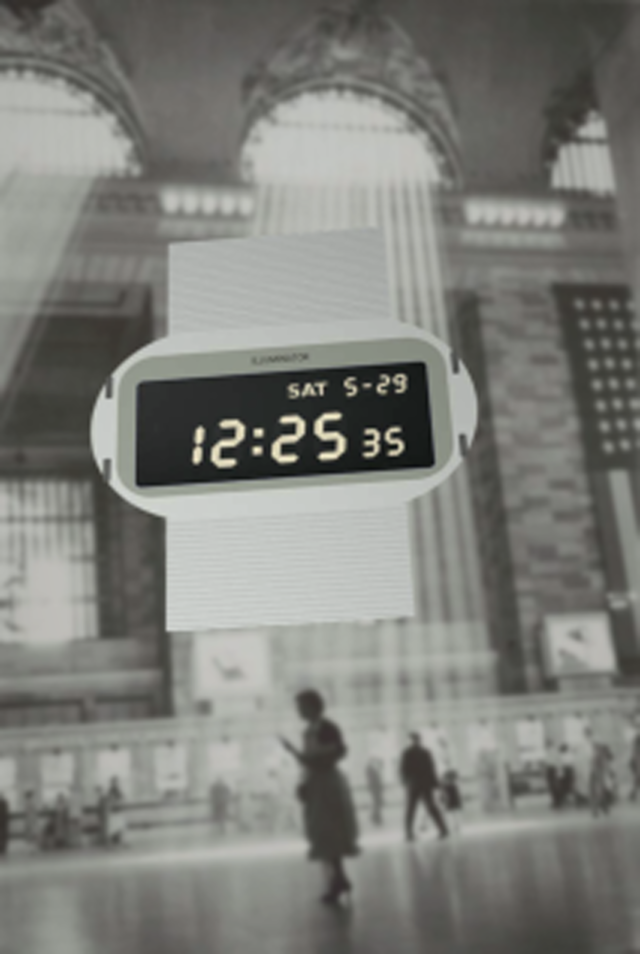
12:25:35
